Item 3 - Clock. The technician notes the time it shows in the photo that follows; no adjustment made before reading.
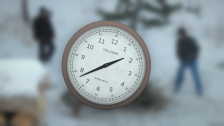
1:38
